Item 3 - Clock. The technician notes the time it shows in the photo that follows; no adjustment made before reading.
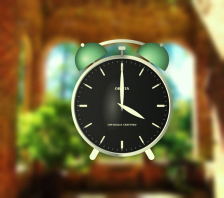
4:00
